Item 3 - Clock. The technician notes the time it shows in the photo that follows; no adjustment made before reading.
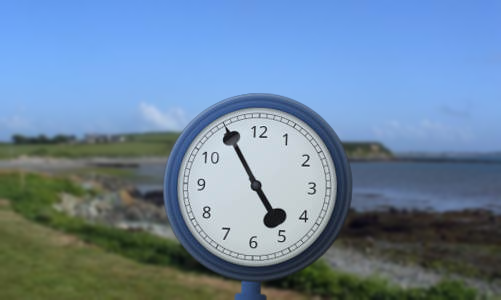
4:55
